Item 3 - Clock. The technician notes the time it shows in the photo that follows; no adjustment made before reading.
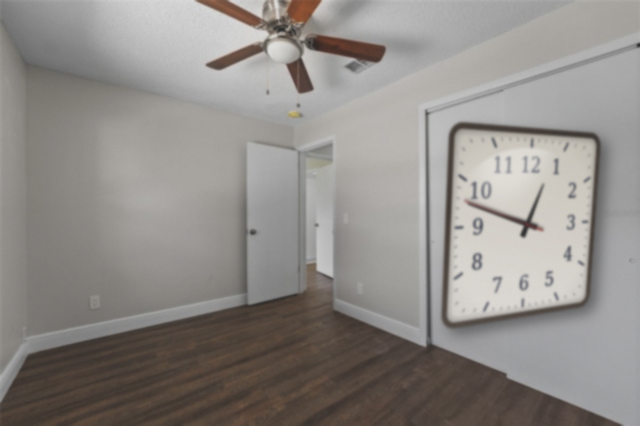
12:47:48
